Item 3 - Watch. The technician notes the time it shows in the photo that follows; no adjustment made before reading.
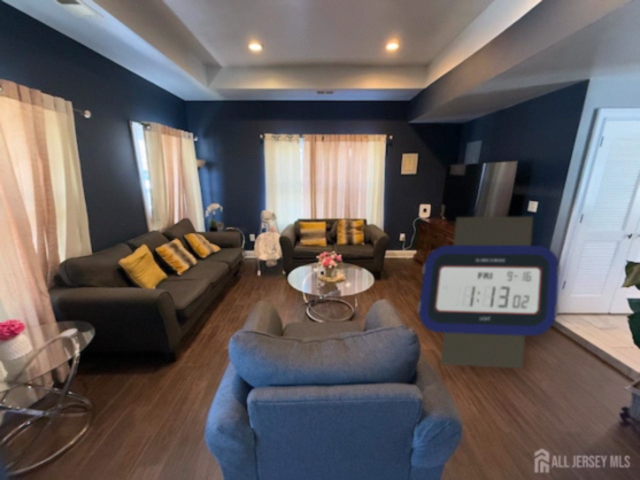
1:13:02
